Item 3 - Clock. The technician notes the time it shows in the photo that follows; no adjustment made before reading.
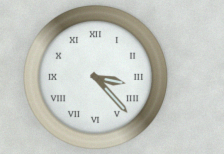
3:23
